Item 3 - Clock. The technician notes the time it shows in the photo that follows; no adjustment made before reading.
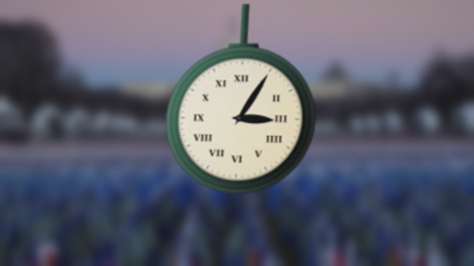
3:05
